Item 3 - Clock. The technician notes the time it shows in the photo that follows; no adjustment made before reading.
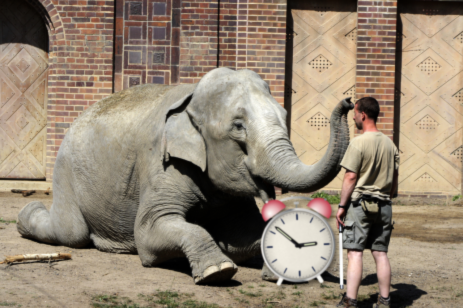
2:52
